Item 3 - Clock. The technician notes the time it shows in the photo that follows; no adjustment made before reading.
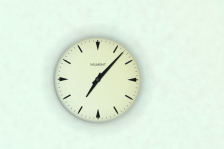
7:07
